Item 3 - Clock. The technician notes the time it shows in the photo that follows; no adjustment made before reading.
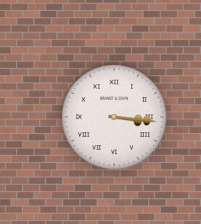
3:16
